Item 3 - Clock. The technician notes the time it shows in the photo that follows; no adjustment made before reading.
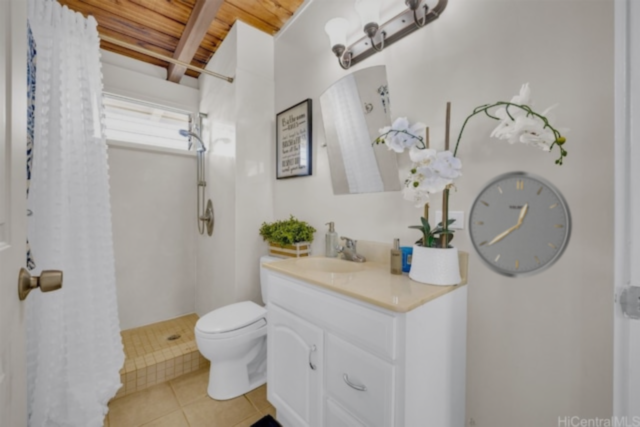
12:39
